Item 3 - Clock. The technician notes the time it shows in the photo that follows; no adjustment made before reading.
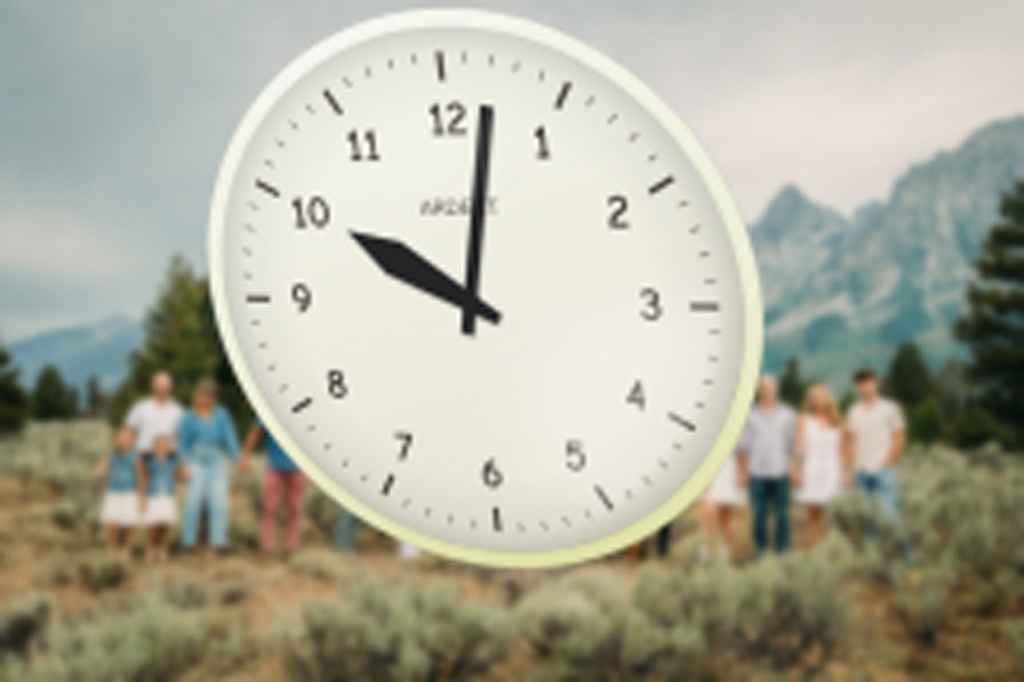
10:02
